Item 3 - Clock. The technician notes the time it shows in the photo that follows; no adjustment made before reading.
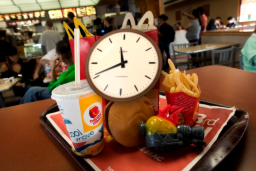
11:41
